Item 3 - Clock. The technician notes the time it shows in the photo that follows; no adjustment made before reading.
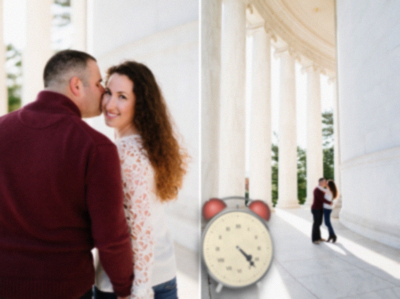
4:23
